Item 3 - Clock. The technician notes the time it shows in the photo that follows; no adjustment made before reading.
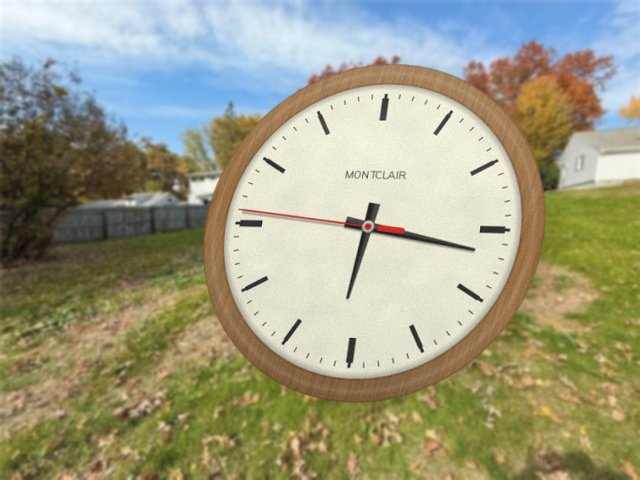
6:16:46
